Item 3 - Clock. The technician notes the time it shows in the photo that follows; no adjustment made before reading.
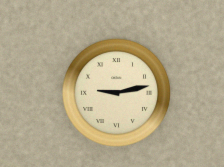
9:13
